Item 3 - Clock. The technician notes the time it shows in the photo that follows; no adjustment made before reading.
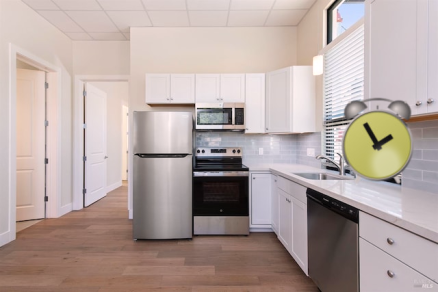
1:55
